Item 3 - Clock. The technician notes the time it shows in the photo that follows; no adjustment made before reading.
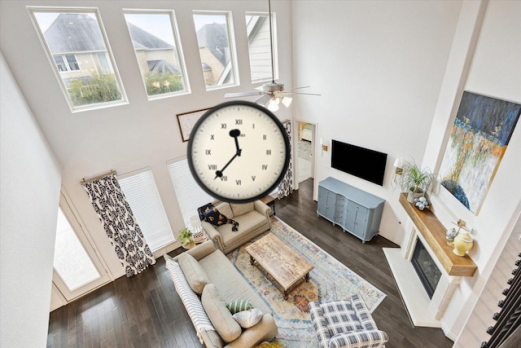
11:37
